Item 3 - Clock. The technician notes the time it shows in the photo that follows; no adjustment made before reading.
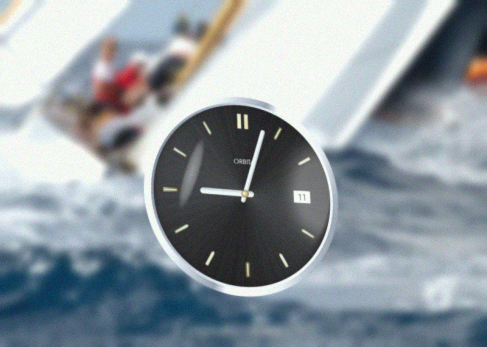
9:03
